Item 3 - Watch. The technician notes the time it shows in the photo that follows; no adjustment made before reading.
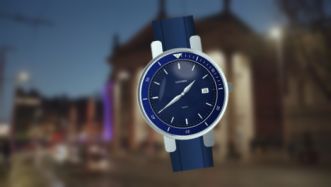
1:40
